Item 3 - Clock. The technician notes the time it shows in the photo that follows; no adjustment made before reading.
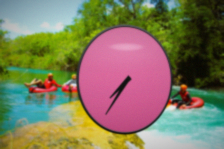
7:36
